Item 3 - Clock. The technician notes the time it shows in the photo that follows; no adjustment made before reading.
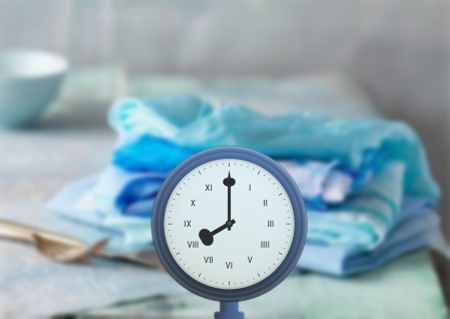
8:00
